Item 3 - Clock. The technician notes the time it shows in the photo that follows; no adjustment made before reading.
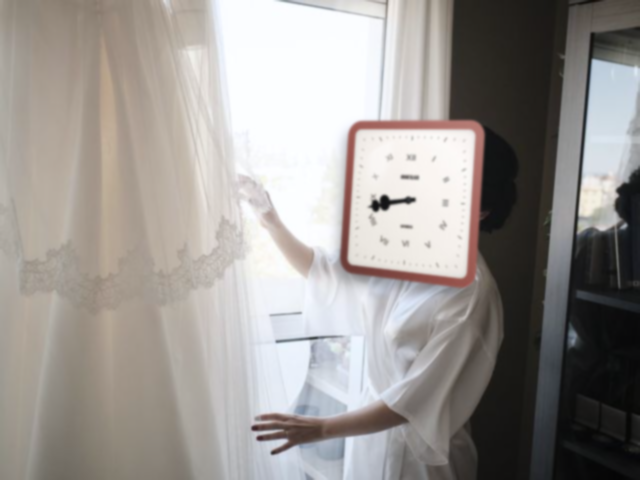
8:43
